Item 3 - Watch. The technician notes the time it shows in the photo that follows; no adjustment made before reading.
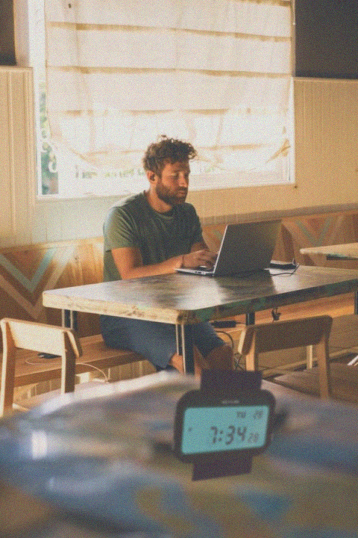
7:34
